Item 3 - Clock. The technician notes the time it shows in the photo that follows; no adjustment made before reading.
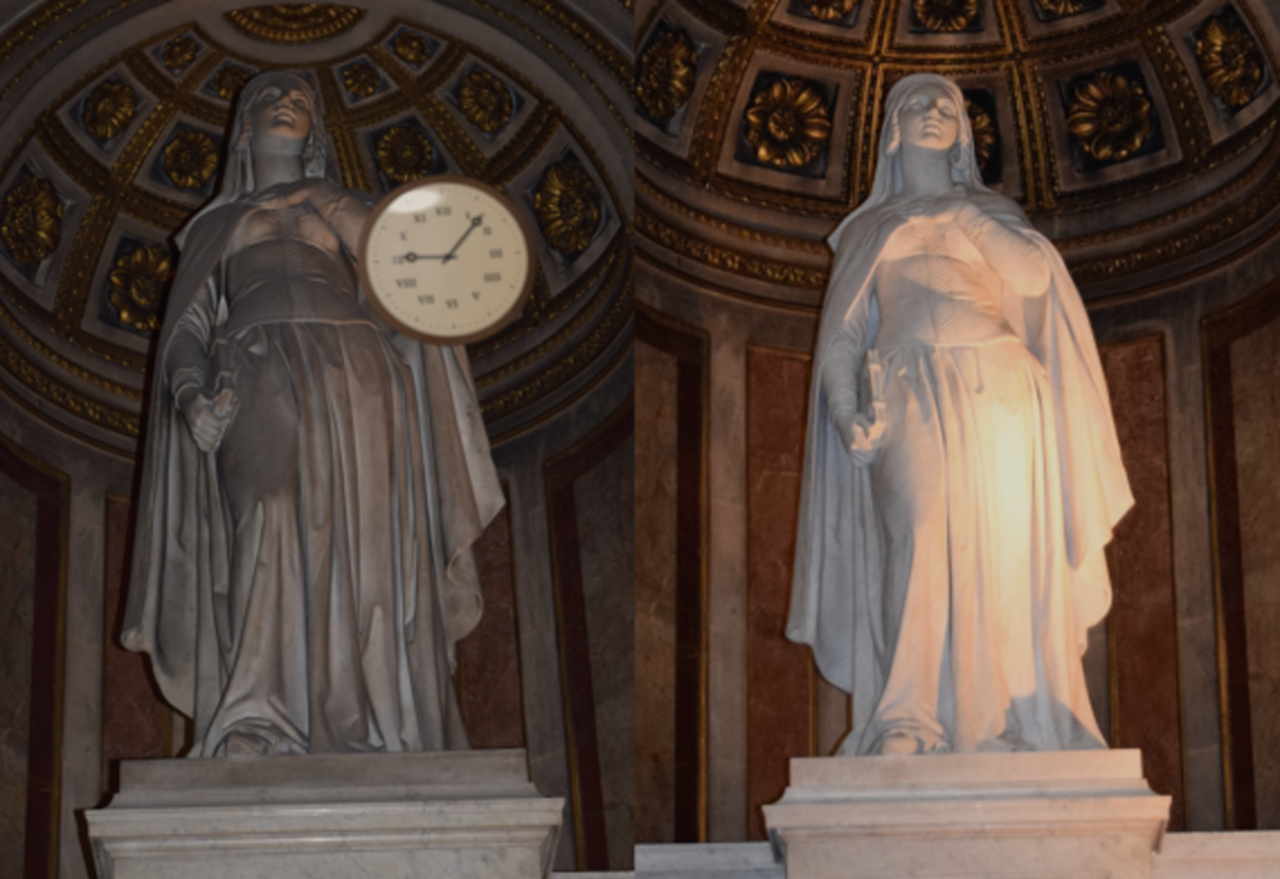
9:07
